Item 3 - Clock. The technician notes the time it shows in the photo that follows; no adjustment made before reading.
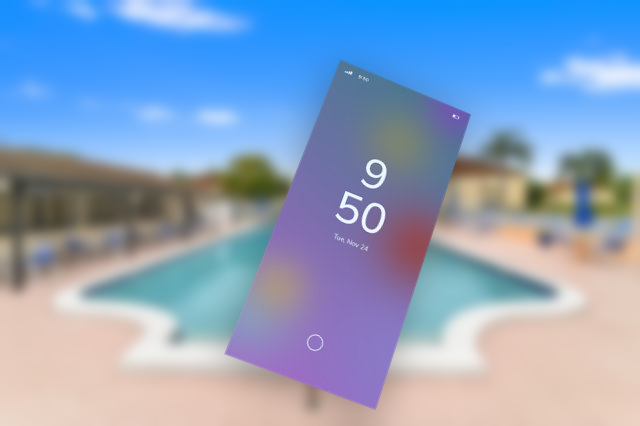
9:50
